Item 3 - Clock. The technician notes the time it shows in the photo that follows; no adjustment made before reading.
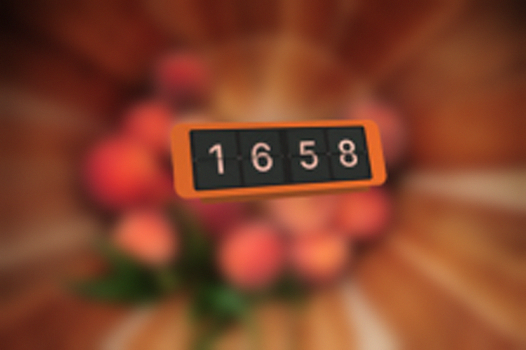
16:58
